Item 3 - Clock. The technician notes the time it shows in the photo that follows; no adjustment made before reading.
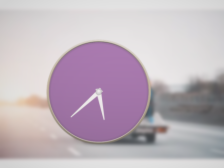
5:38
